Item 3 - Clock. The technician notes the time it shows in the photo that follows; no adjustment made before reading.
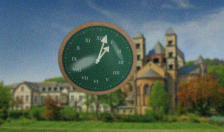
1:02
